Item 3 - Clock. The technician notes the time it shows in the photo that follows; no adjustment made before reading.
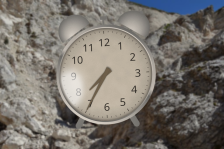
7:35
